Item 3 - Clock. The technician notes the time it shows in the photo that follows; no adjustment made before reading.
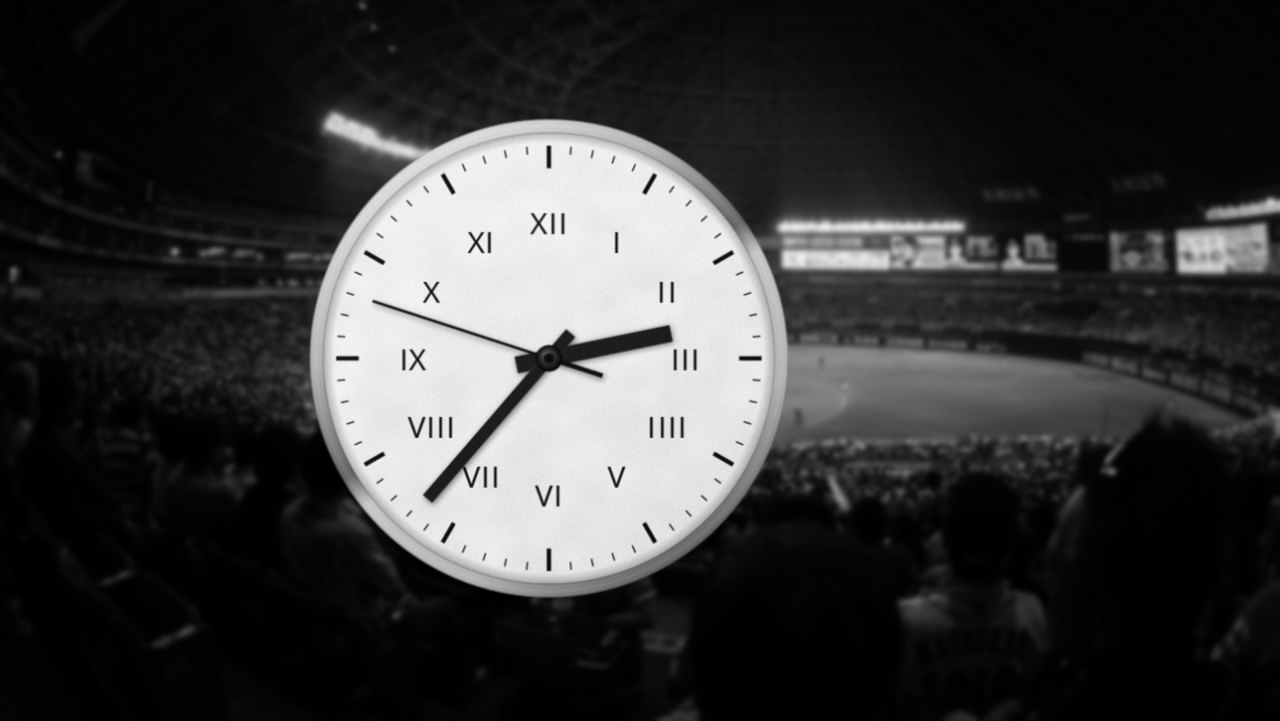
2:36:48
